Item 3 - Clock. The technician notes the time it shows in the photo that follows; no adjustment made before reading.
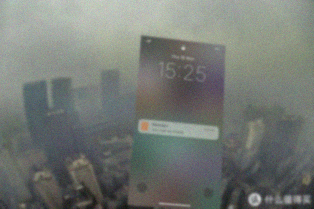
15:25
